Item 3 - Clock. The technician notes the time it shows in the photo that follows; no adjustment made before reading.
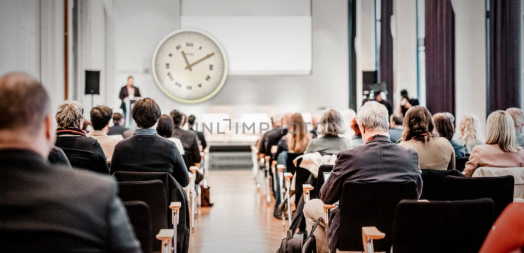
11:10
